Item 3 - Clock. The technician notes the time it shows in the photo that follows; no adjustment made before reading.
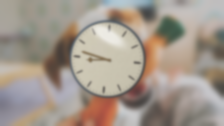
8:47
